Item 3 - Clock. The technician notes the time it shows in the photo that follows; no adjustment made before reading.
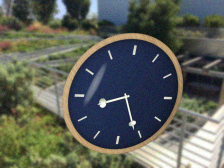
8:26
